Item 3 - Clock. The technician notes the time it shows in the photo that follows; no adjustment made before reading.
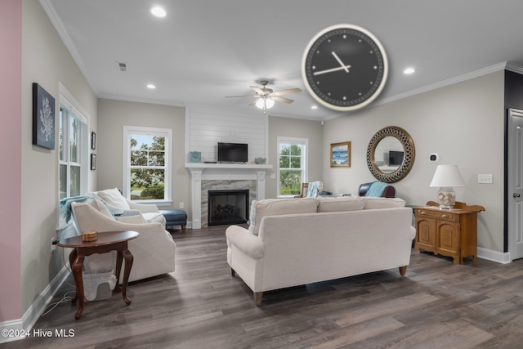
10:43
